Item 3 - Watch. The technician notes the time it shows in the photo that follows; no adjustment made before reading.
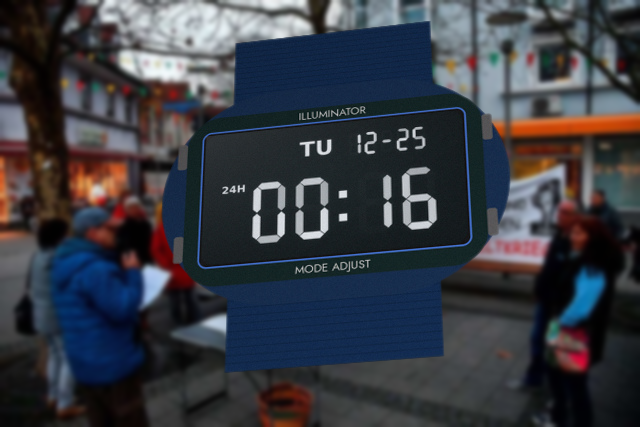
0:16
